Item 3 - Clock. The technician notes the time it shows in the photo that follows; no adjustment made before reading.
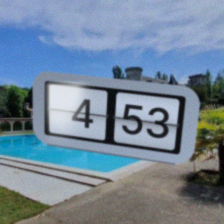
4:53
